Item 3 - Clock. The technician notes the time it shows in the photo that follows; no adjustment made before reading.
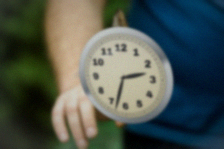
2:33
